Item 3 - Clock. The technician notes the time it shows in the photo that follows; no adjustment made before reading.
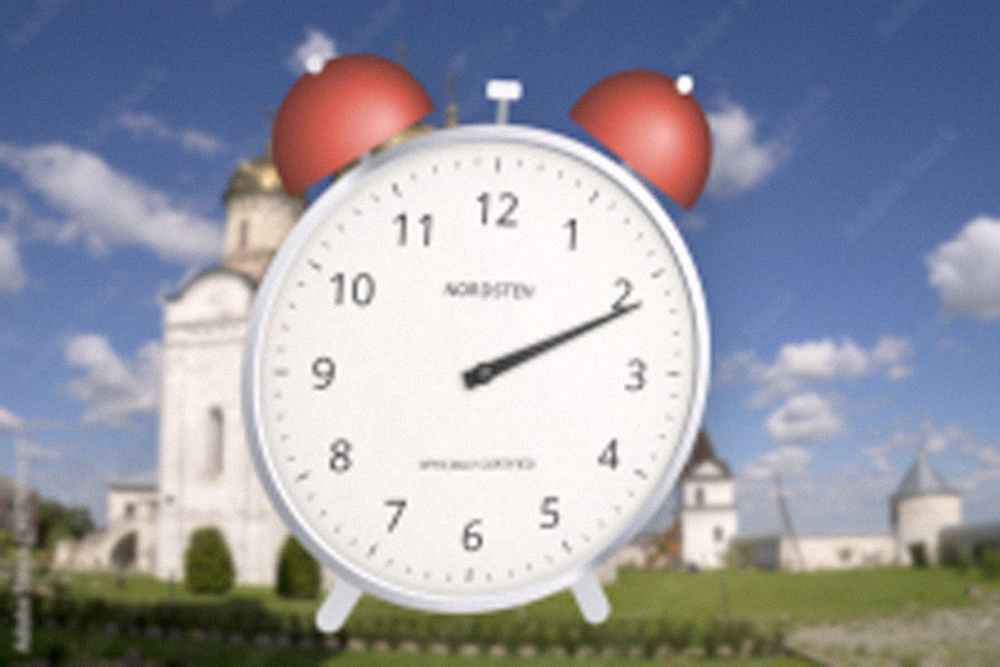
2:11
